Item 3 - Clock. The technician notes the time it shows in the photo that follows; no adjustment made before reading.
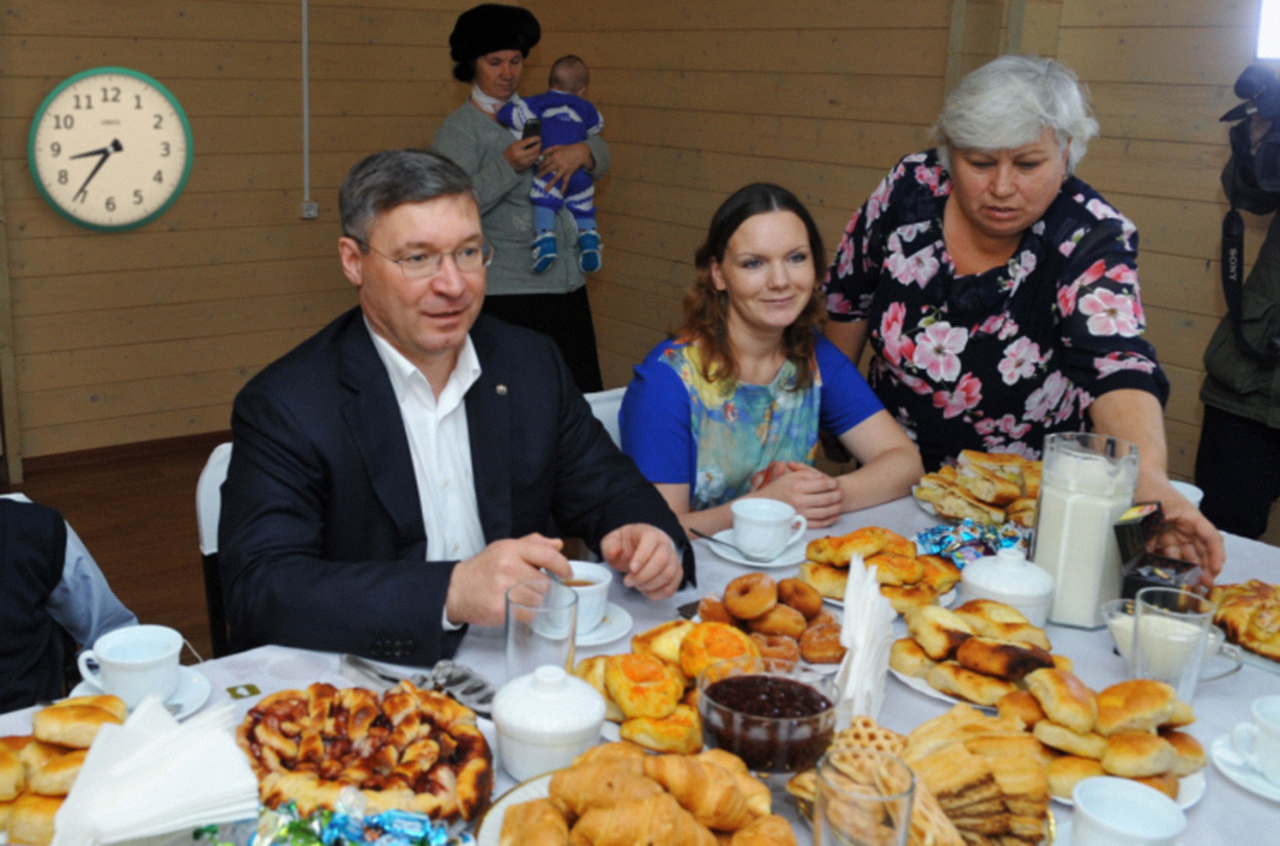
8:36
